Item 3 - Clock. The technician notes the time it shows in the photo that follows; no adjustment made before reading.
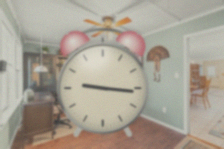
9:16
